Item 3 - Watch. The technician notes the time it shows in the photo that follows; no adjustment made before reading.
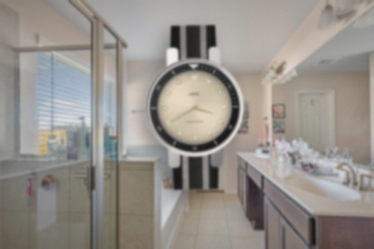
3:40
